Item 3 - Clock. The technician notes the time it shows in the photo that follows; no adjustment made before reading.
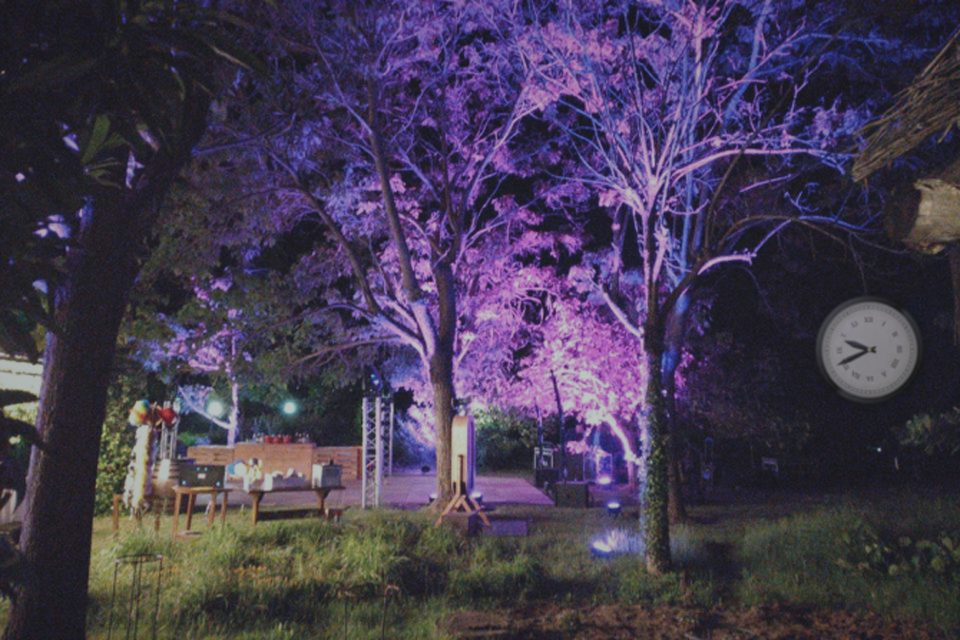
9:41
